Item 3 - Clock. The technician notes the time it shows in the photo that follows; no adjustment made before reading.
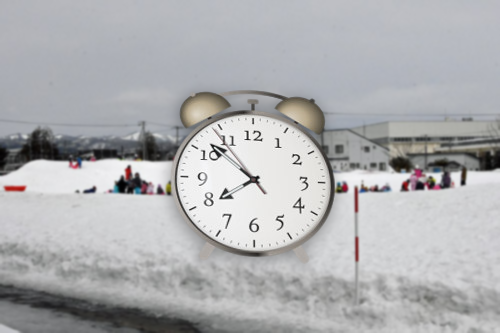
7:51:54
